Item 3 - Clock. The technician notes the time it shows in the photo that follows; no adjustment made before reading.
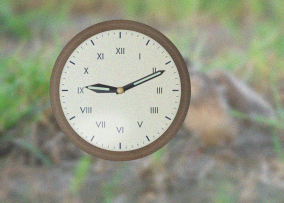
9:11
